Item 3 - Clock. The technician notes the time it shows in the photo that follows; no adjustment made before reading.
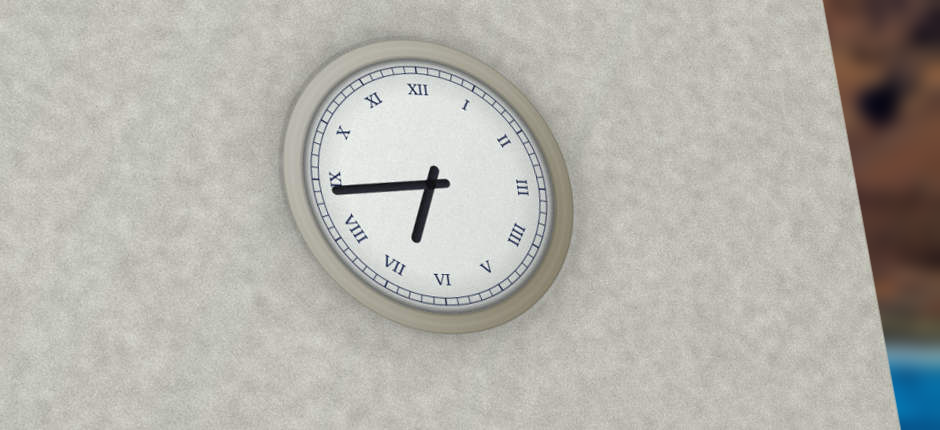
6:44
